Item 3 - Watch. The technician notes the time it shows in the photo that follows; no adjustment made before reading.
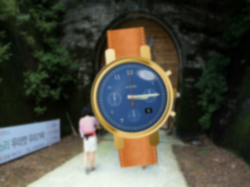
3:15
